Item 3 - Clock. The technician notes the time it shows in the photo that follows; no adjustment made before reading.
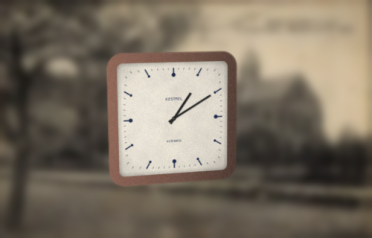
1:10
